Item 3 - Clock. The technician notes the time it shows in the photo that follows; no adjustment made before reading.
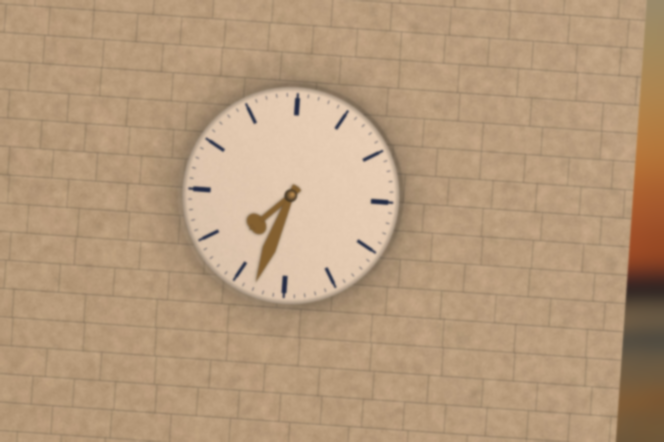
7:33
